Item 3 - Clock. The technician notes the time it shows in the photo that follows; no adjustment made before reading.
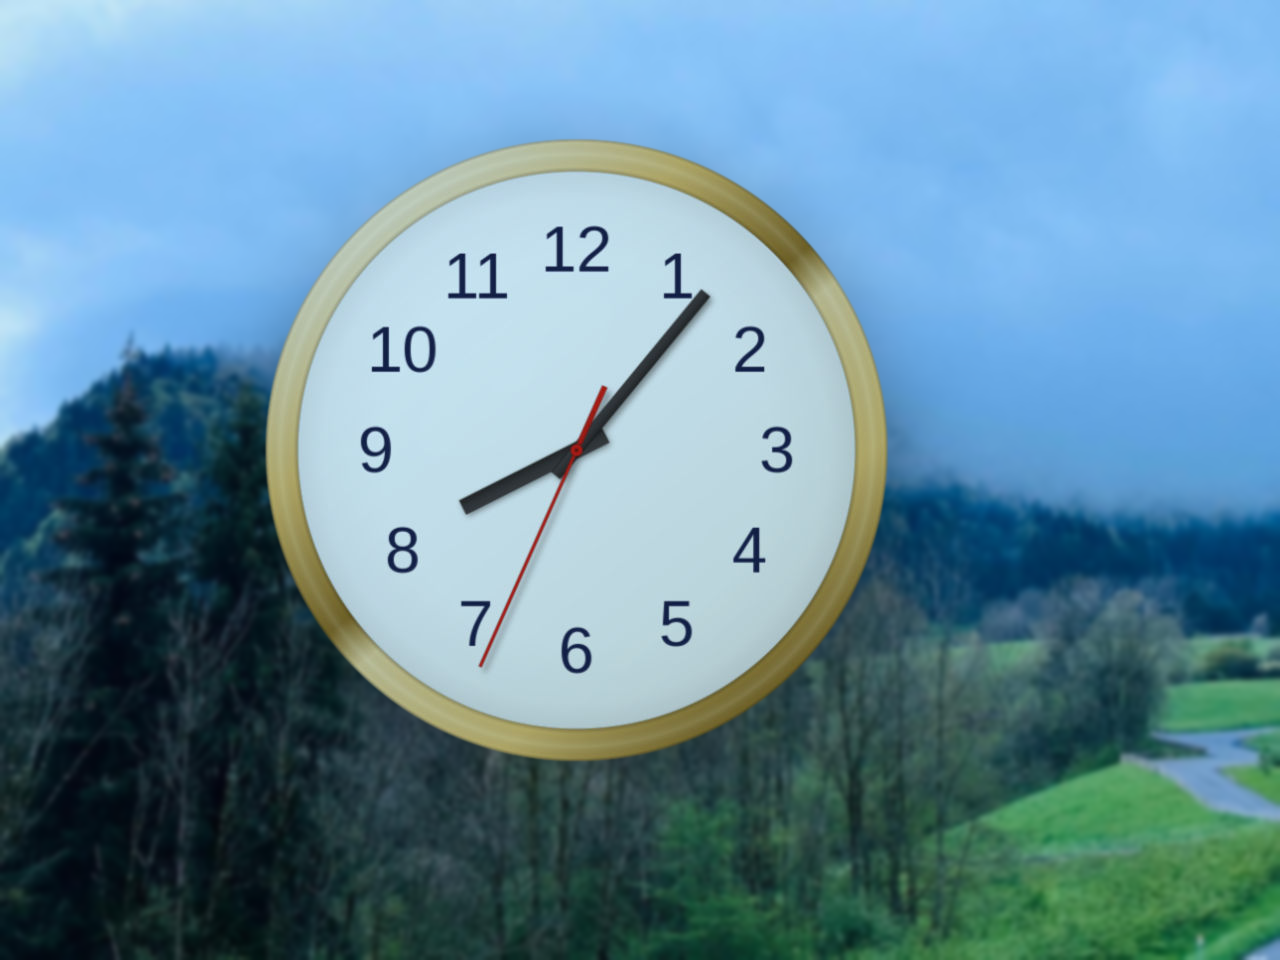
8:06:34
